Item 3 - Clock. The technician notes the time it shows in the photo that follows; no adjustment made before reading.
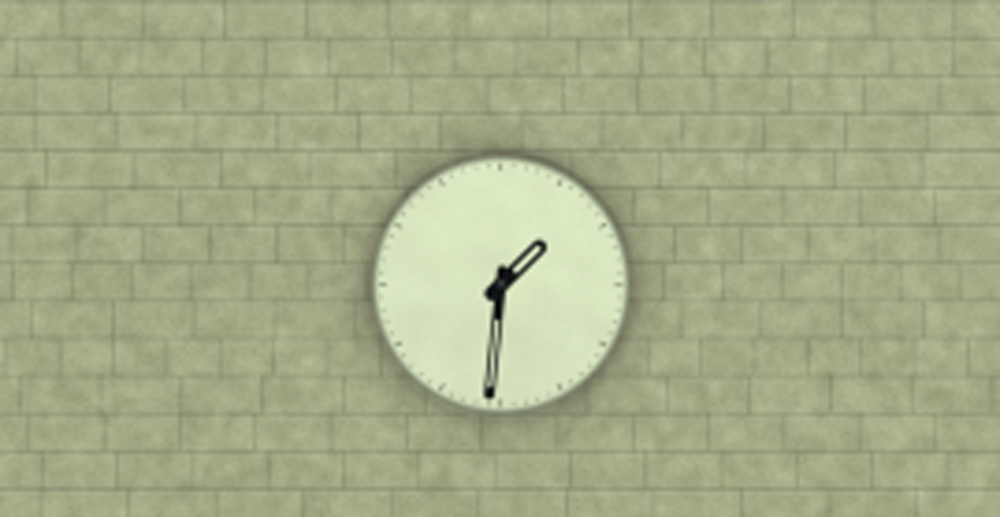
1:31
